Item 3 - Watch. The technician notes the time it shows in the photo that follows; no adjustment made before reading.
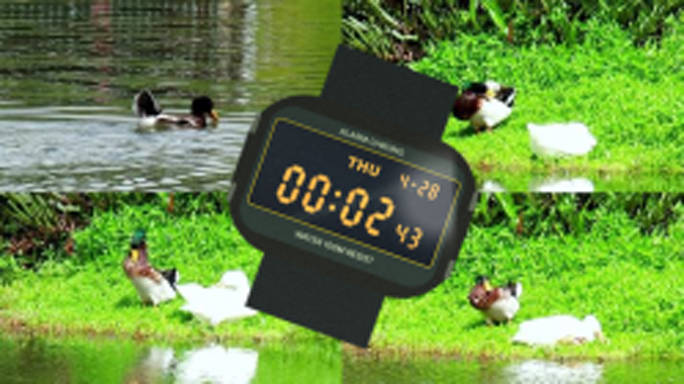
0:02:43
